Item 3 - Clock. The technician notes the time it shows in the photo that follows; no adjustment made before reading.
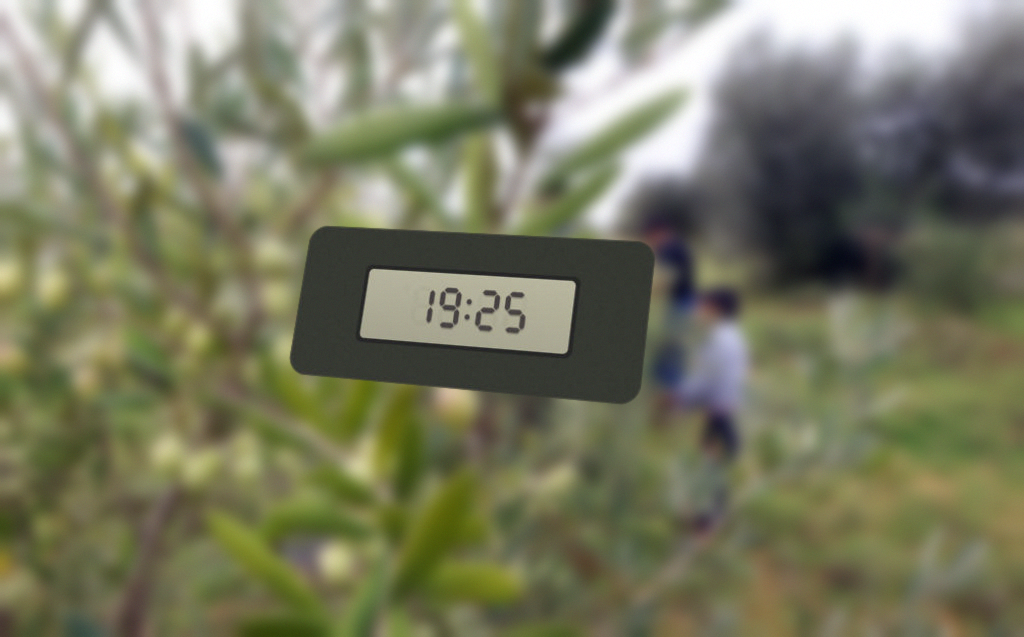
19:25
